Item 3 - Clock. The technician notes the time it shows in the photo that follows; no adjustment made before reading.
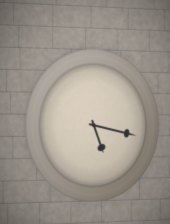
5:17
